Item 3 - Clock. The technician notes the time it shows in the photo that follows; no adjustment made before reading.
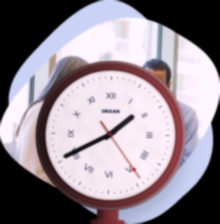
1:40:24
